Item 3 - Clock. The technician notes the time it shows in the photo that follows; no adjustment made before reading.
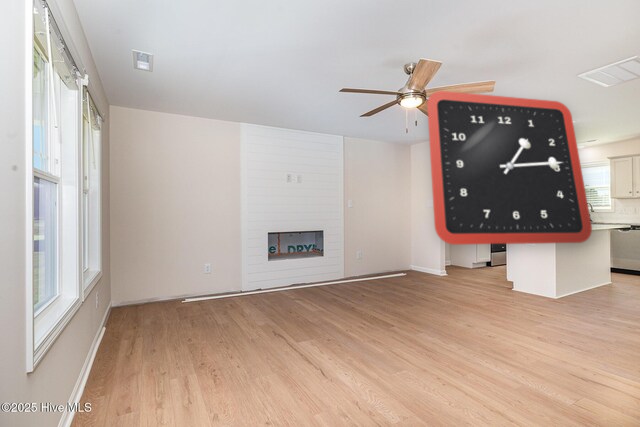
1:14
